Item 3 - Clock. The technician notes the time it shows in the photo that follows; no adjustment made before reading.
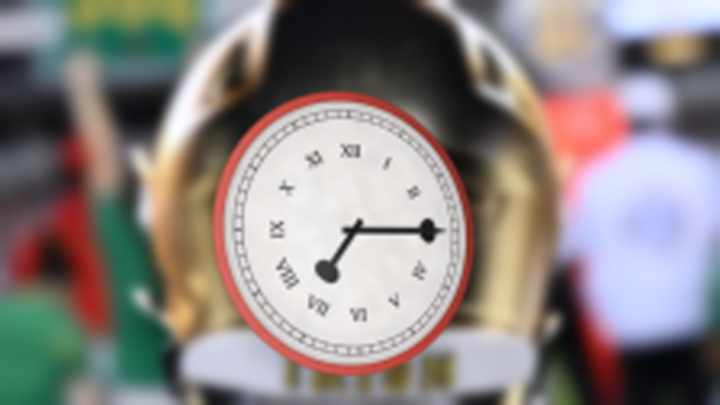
7:15
